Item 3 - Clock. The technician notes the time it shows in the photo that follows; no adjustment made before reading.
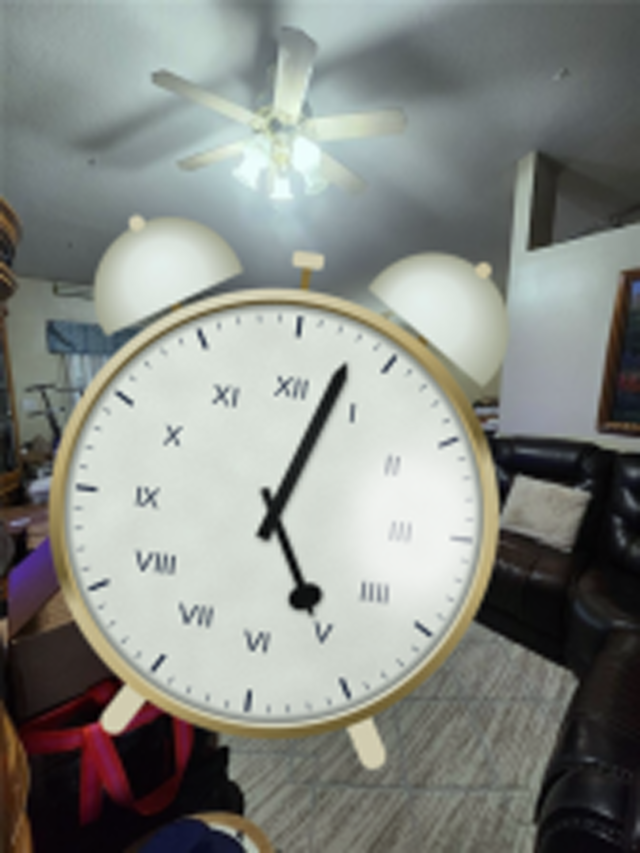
5:03
